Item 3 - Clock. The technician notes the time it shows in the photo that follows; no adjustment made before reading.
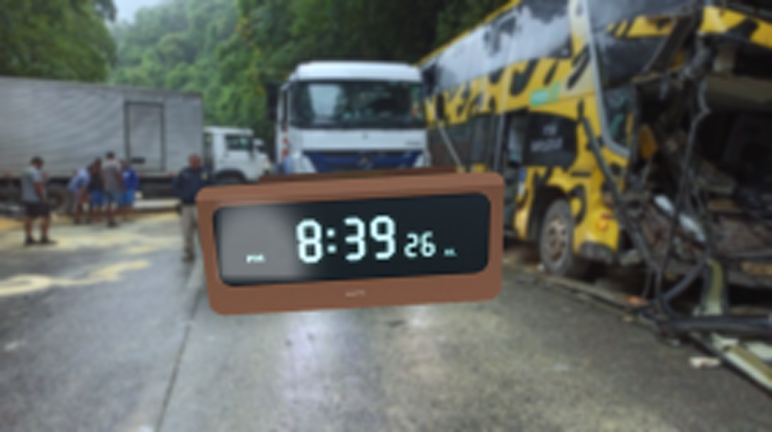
8:39:26
